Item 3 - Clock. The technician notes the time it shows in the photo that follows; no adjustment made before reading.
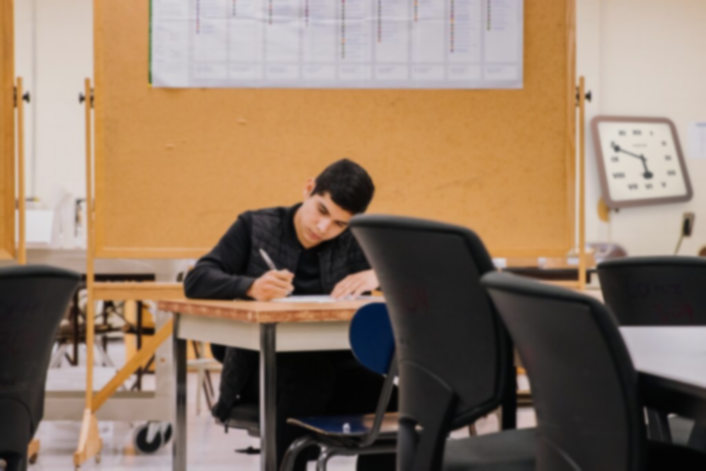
5:49
